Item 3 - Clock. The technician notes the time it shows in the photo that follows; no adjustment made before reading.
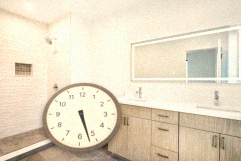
5:27
